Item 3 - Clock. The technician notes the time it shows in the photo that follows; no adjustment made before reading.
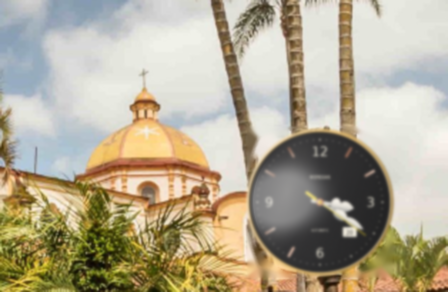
3:20:21
